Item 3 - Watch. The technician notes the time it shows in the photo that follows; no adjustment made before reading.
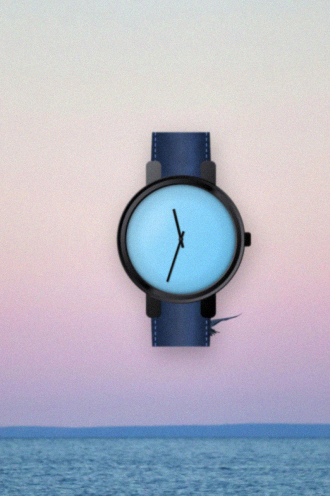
11:33
